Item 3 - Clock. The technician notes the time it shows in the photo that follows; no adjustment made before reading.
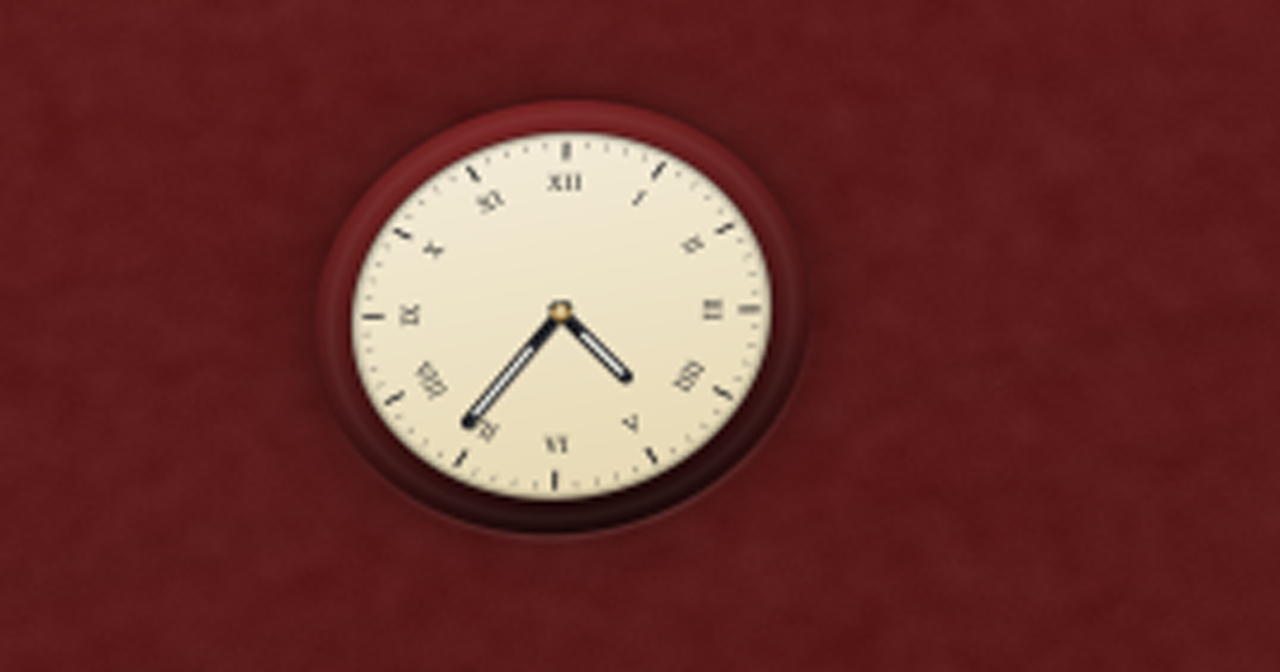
4:36
